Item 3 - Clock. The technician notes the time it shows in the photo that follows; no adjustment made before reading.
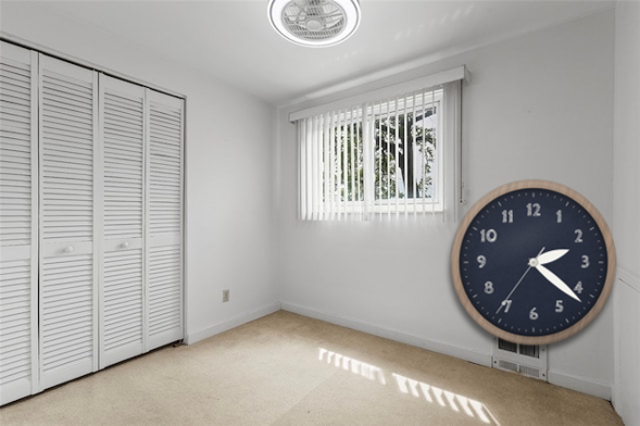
2:21:36
